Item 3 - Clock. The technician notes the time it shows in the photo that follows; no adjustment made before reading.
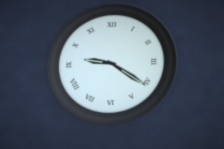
9:21
